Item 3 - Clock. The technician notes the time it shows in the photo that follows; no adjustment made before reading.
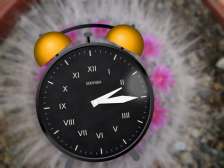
2:15
